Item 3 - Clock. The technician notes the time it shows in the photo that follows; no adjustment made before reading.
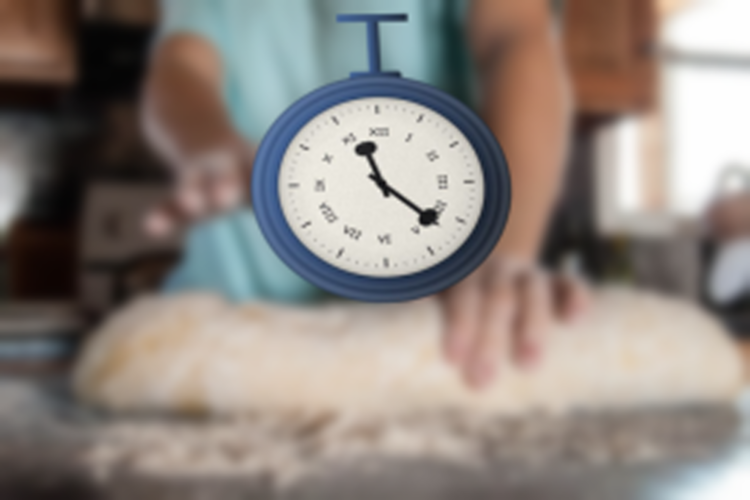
11:22
